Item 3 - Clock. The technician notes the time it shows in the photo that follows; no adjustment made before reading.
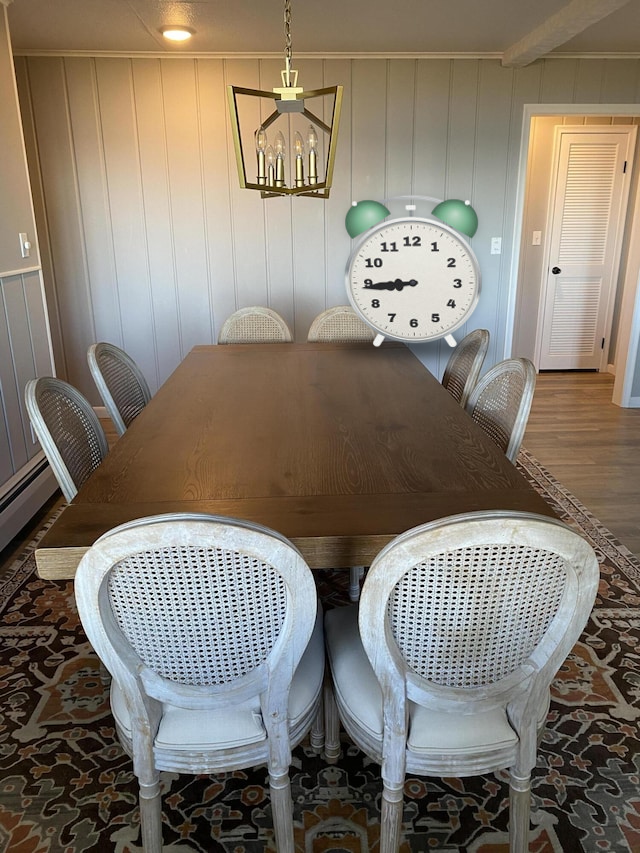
8:44
